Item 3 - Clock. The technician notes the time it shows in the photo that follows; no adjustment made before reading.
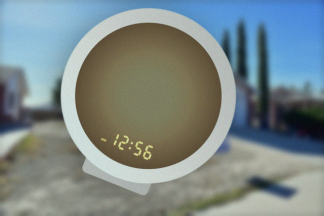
12:56
